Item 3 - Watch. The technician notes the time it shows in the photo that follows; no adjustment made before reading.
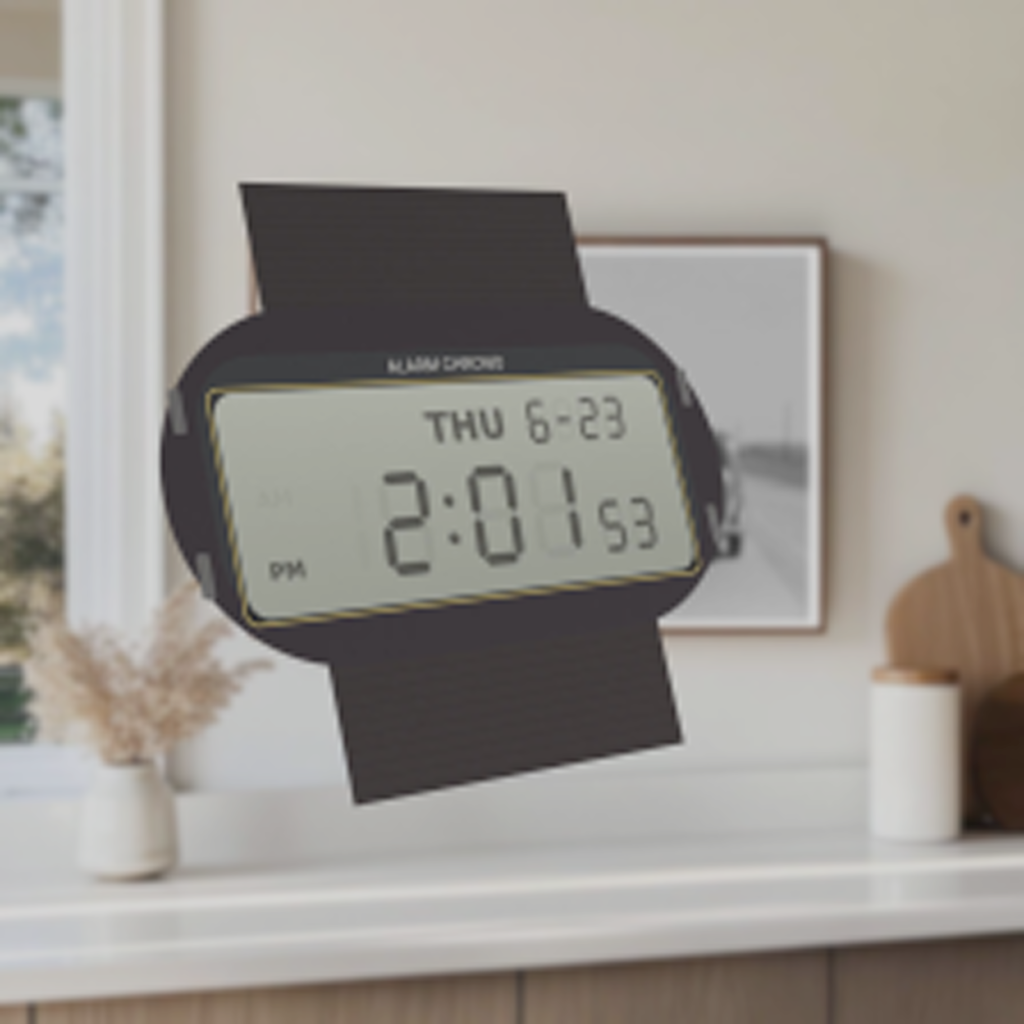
2:01:53
